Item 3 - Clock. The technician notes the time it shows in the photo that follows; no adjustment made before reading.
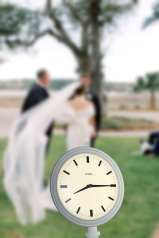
8:15
